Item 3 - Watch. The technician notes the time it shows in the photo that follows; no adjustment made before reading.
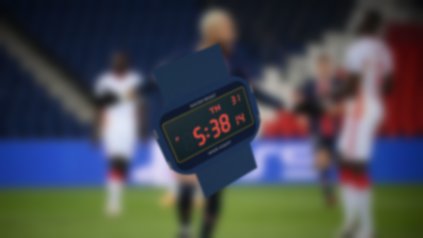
5:38:14
